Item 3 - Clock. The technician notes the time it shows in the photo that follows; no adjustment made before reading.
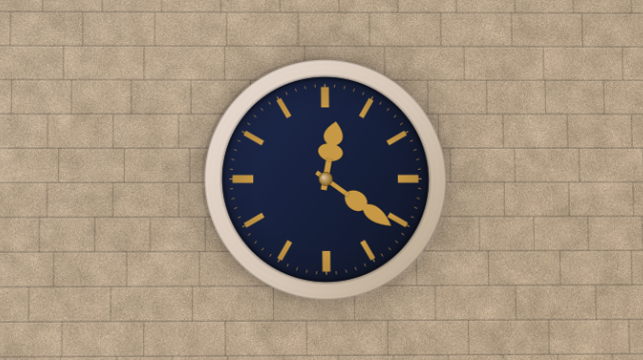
12:21
